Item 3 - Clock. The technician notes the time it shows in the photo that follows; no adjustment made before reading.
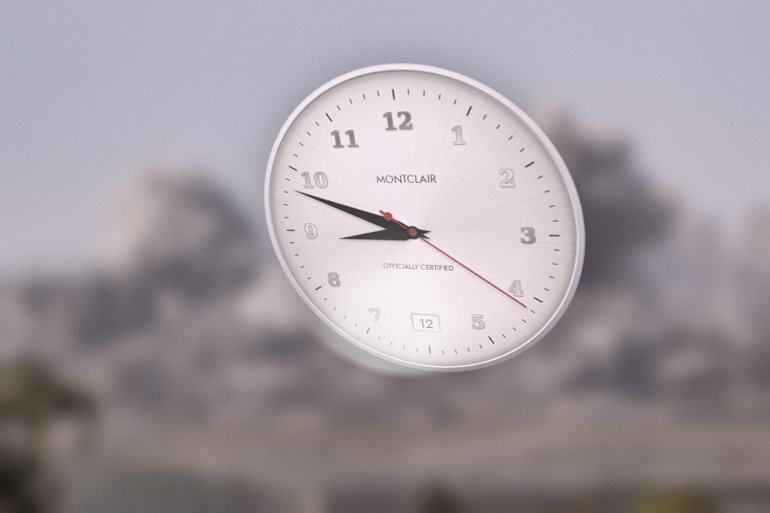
8:48:21
